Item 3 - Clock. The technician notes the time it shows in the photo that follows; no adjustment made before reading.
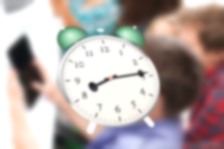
8:14
